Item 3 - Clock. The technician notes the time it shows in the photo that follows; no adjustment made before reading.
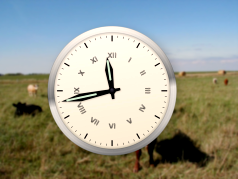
11:43
